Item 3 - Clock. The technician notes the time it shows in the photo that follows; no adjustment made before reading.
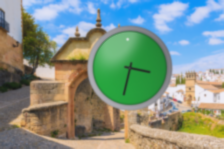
3:33
